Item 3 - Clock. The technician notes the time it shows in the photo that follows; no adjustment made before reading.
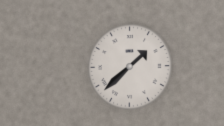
1:38
